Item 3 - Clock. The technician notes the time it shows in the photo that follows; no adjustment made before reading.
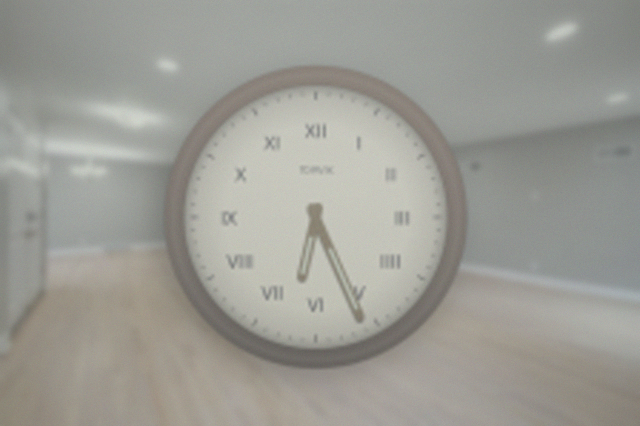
6:26
